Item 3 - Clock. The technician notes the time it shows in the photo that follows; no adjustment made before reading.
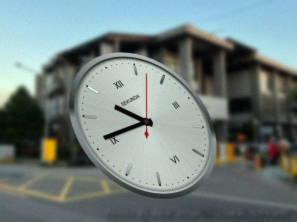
10:46:07
